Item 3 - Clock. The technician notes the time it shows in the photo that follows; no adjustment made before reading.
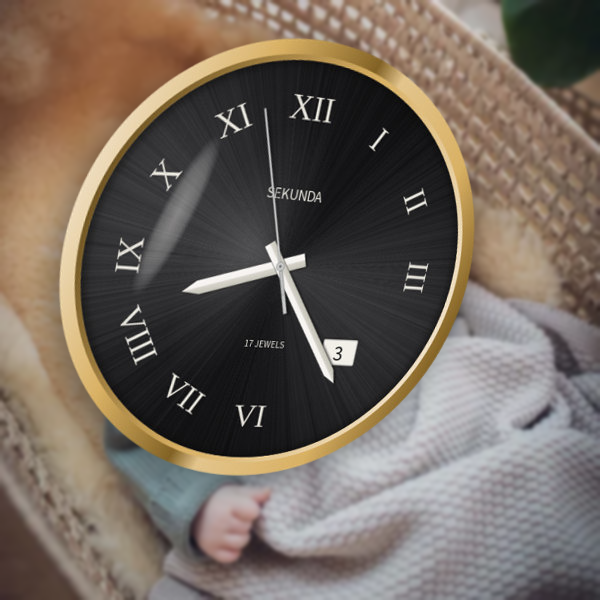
8:23:57
